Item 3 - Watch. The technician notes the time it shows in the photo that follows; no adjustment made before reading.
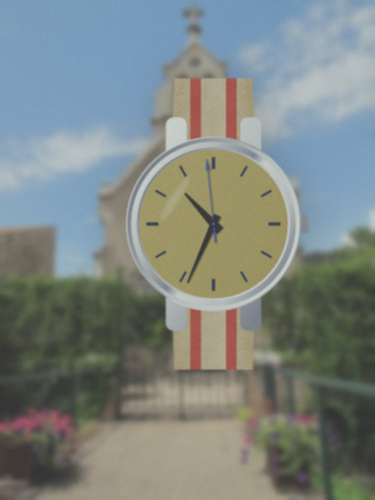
10:33:59
